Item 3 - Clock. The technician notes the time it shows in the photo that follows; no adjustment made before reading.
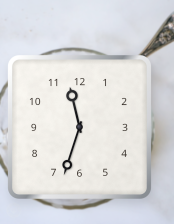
11:33
